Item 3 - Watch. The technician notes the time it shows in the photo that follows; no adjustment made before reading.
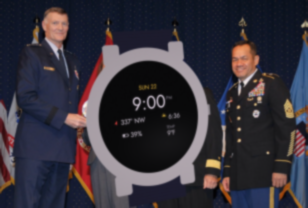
9:00
